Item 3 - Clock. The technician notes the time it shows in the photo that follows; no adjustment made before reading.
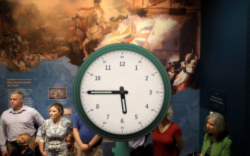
5:45
